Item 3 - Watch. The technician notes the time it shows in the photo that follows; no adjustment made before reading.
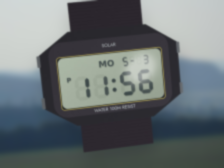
11:56
